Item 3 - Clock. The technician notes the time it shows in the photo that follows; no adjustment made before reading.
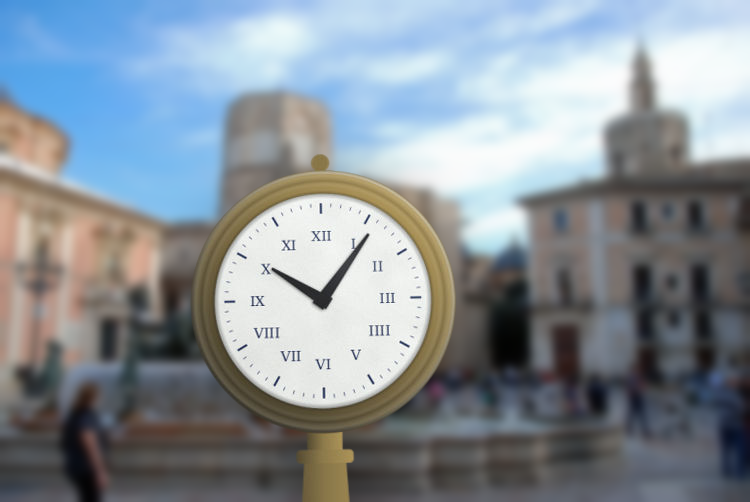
10:06
